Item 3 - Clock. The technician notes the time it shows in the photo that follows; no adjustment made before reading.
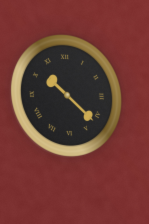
10:22
